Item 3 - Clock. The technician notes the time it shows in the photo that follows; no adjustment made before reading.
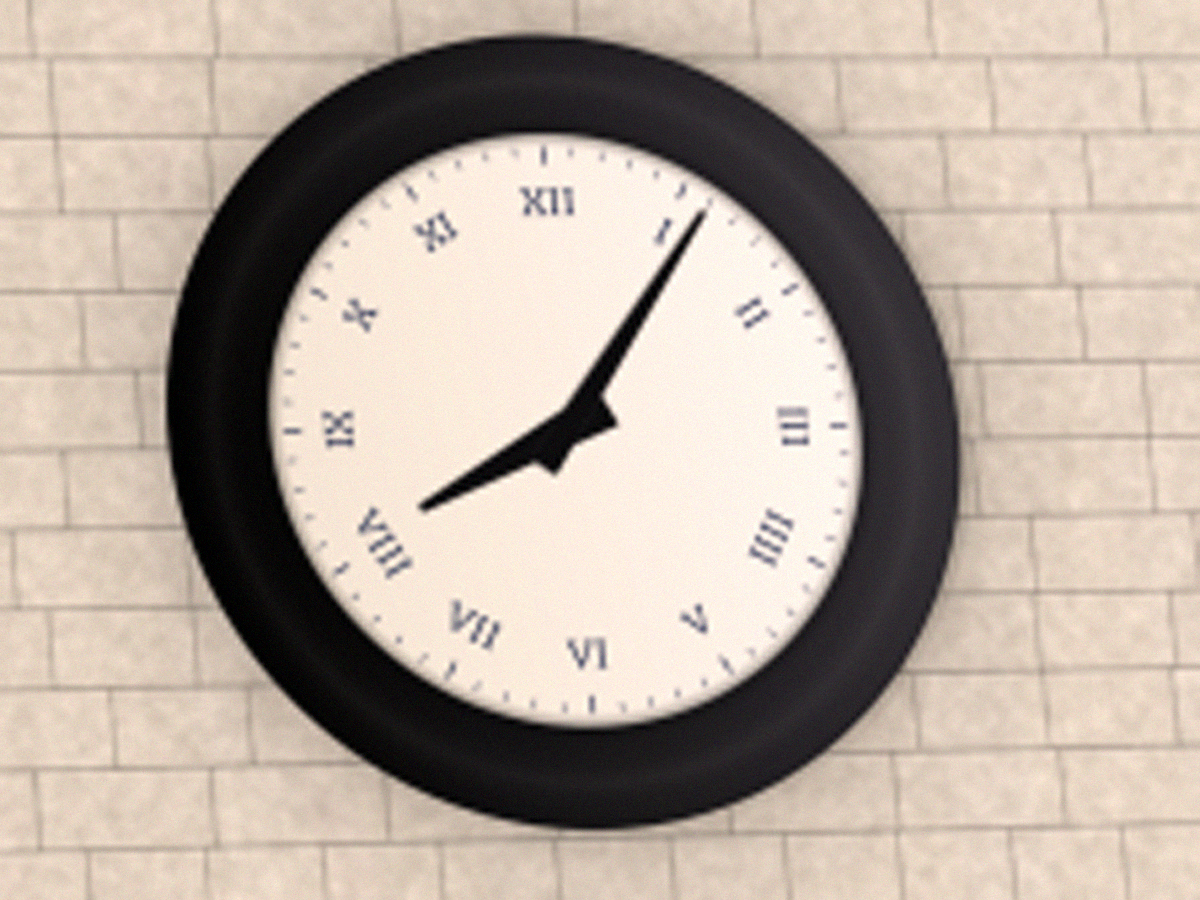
8:06
